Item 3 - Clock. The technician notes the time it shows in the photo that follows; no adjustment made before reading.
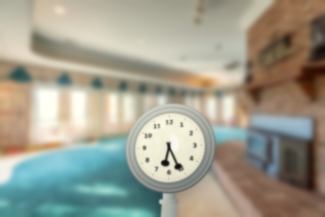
6:26
